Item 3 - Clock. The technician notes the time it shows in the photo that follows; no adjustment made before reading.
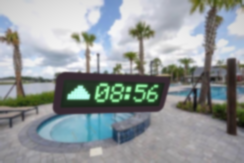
8:56
